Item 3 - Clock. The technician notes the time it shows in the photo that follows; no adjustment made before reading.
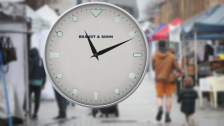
11:11
